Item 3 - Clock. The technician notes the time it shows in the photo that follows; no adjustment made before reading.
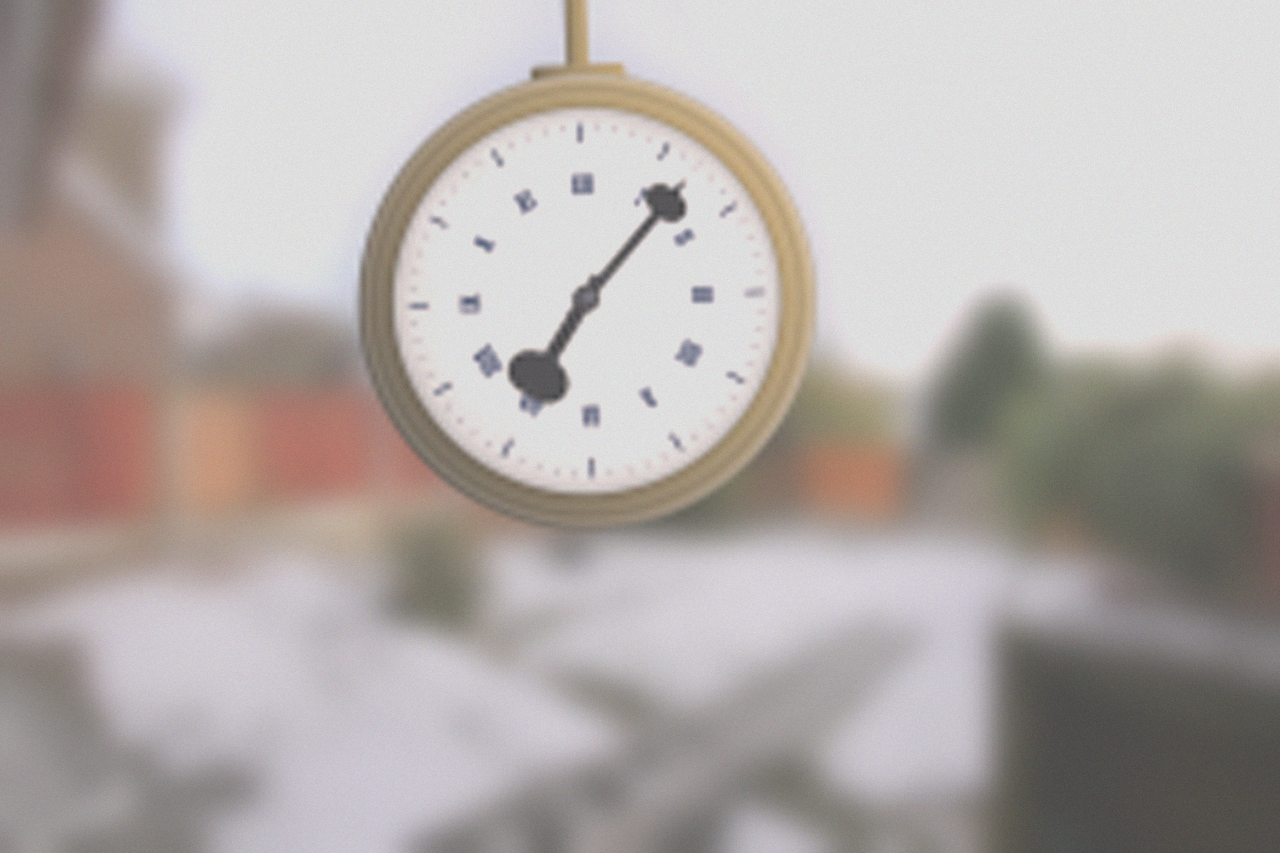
7:07
